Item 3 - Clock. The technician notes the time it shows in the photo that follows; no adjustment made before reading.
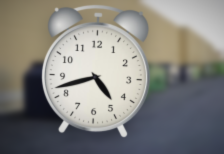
4:42
